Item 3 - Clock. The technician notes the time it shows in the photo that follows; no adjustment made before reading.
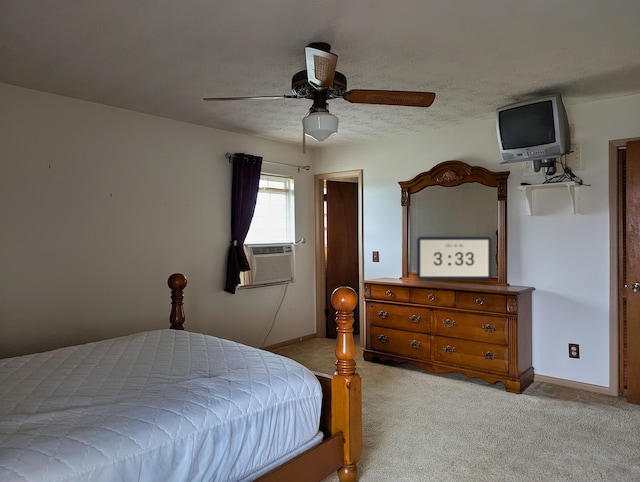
3:33
